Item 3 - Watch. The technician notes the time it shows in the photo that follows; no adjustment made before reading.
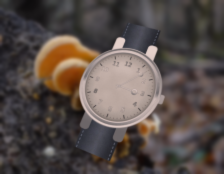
3:07
